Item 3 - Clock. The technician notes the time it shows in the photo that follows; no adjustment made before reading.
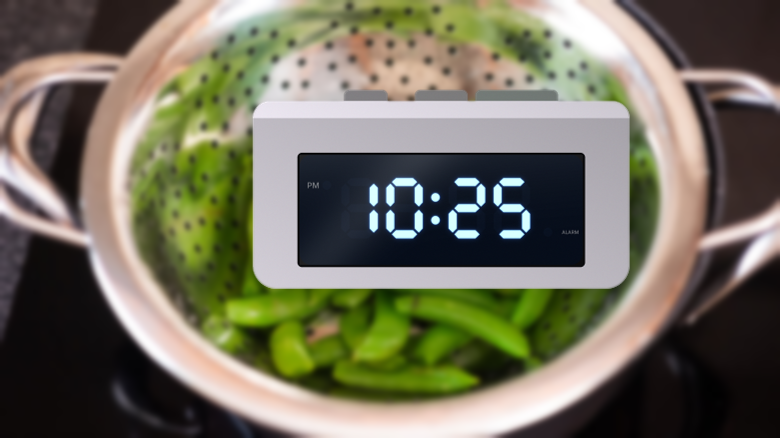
10:25
